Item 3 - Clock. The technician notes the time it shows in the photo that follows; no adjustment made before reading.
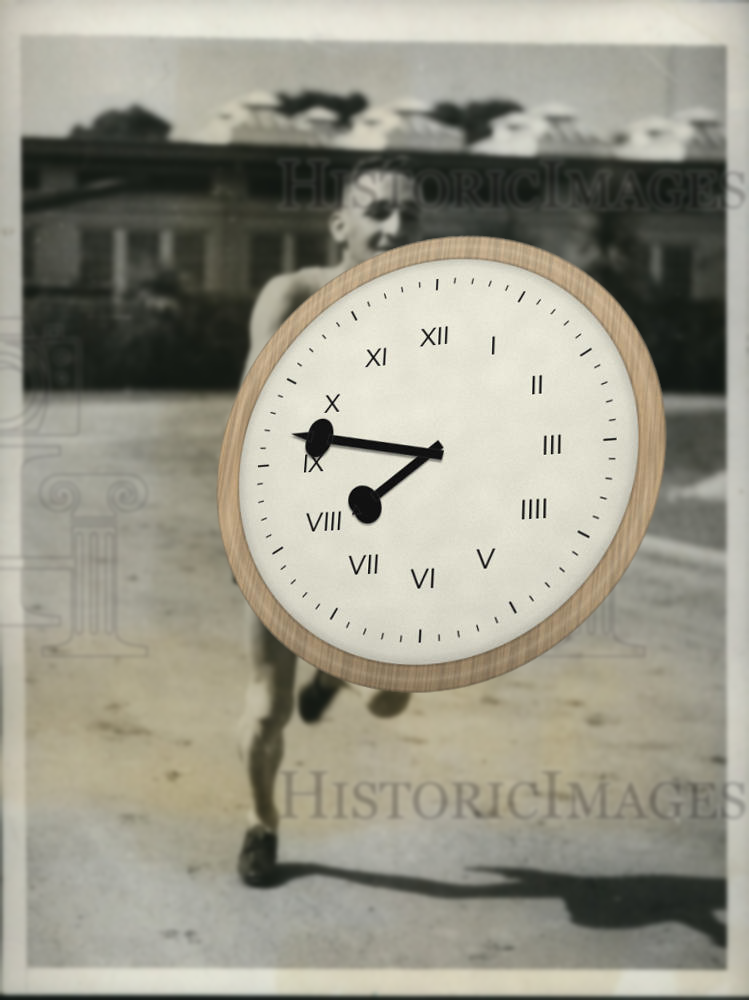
7:47
